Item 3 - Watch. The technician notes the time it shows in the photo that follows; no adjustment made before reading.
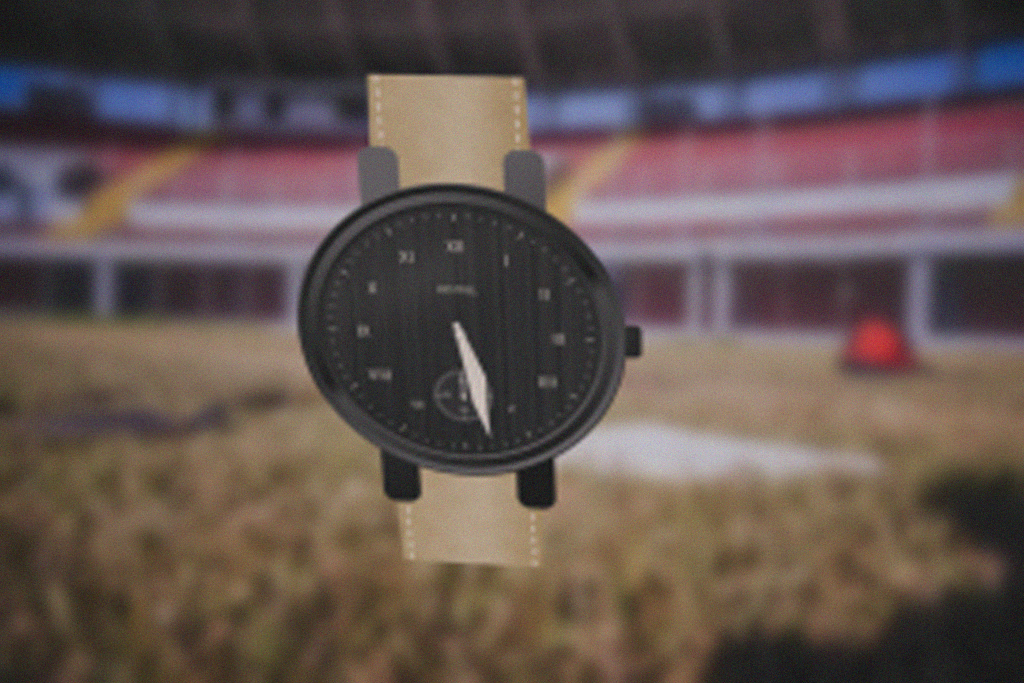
5:28
